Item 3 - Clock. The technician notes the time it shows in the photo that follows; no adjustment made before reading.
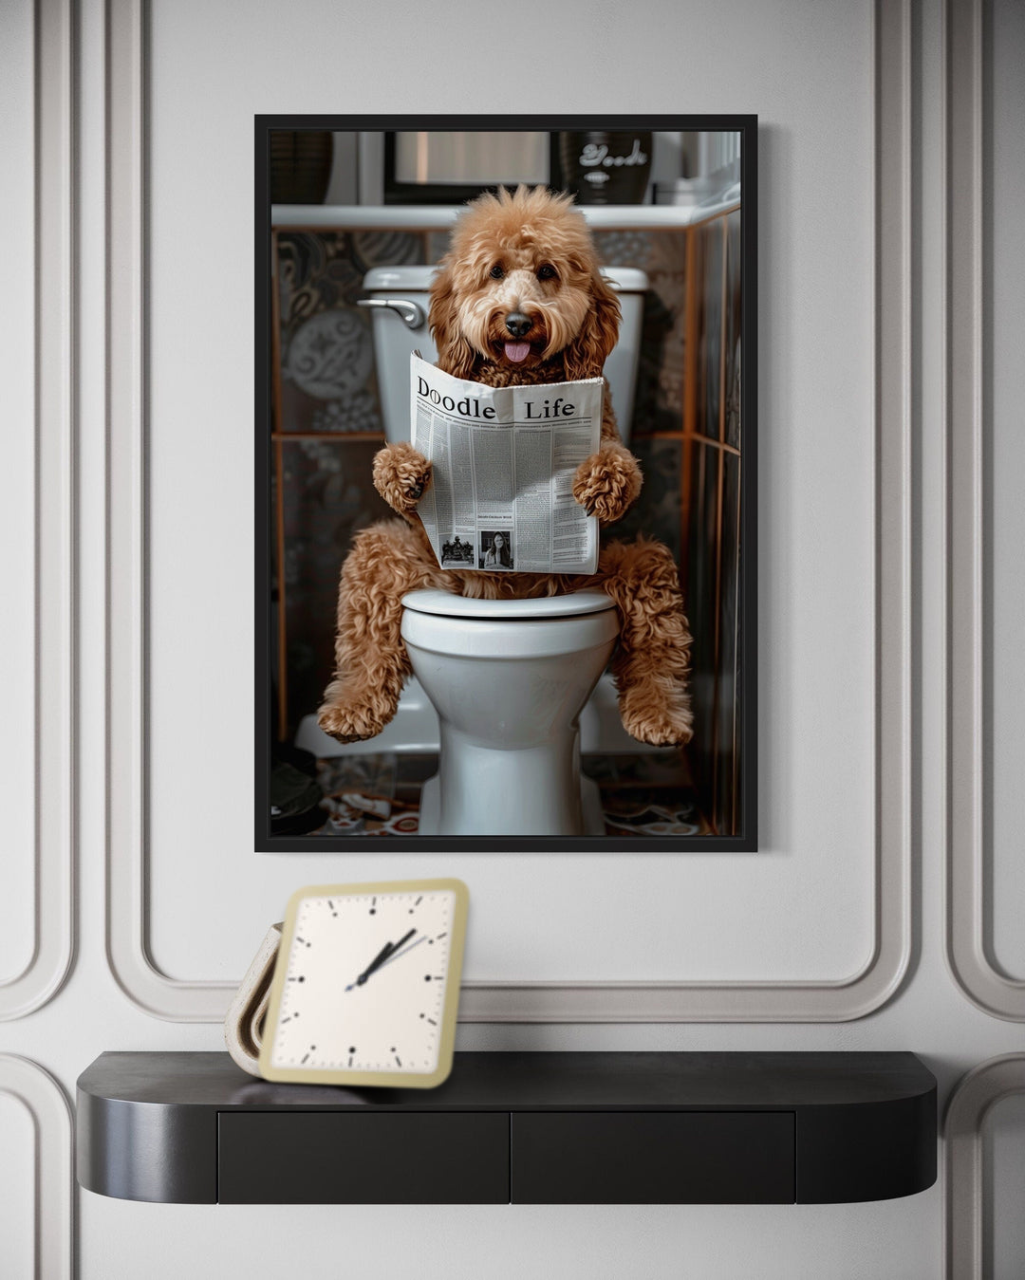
1:07:09
